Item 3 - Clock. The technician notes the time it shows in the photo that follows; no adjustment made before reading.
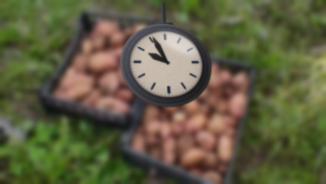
9:56
